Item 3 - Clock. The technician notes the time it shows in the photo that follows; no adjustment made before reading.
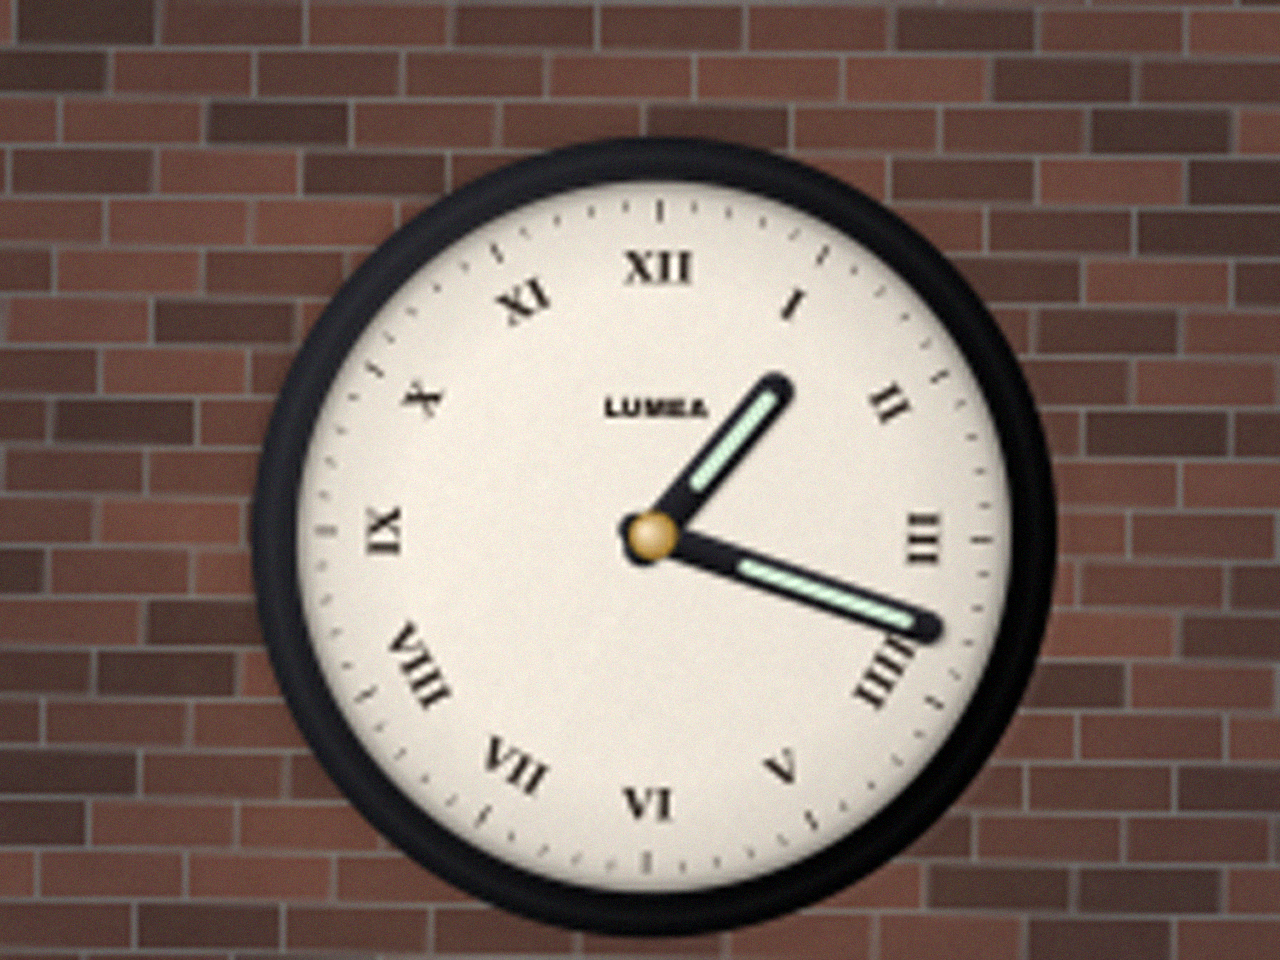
1:18
